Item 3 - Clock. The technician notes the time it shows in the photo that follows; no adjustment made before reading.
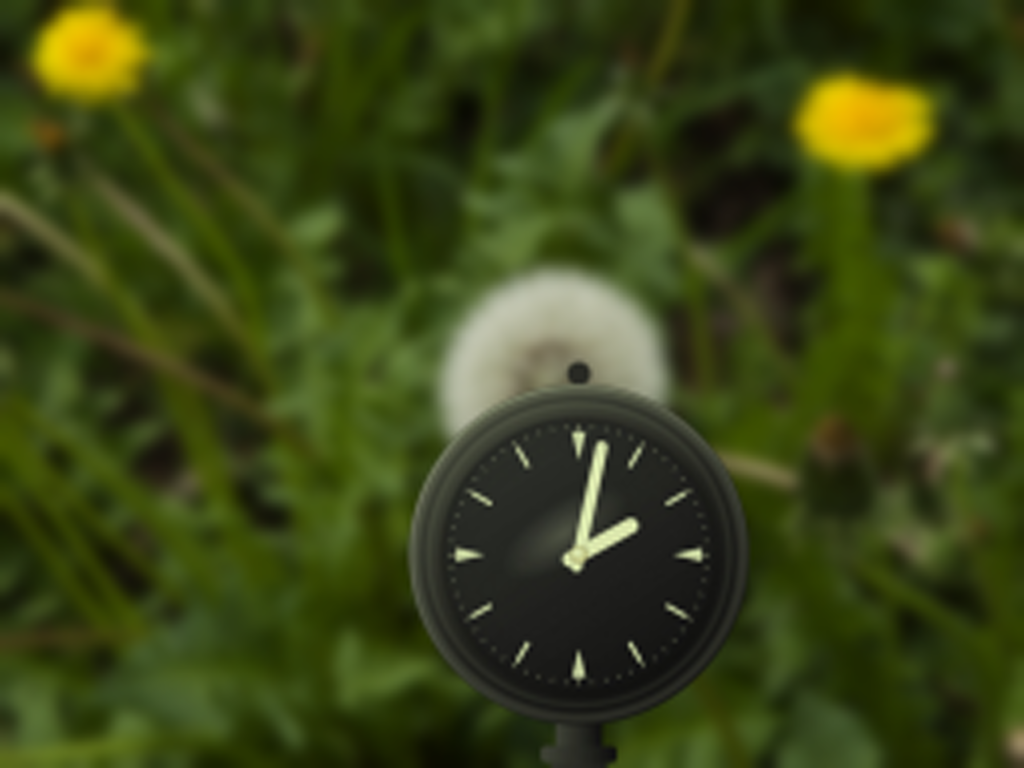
2:02
